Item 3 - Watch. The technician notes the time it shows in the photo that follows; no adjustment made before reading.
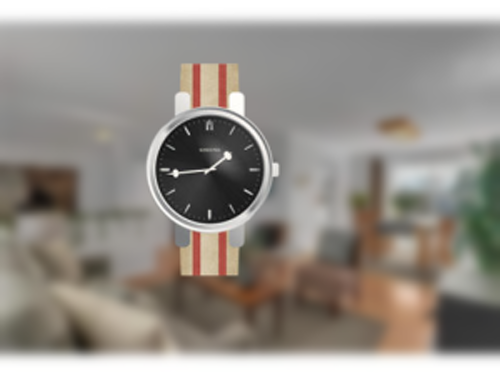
1:44
